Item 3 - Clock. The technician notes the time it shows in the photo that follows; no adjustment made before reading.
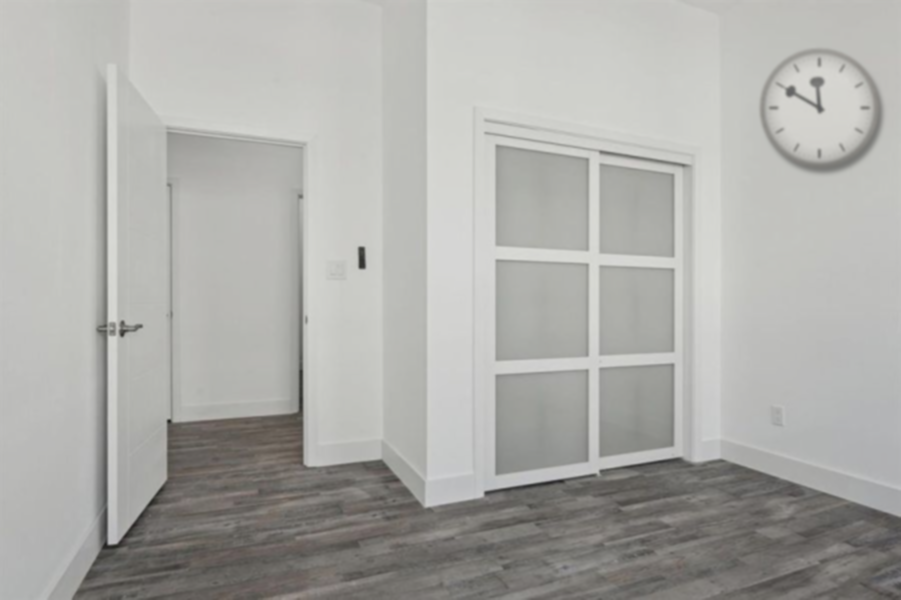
11:50
